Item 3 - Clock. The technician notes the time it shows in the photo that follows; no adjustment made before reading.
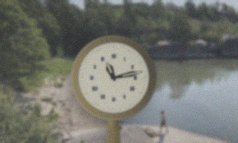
11:13
